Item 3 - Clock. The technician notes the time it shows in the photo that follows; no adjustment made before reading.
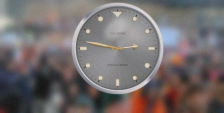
2:47
